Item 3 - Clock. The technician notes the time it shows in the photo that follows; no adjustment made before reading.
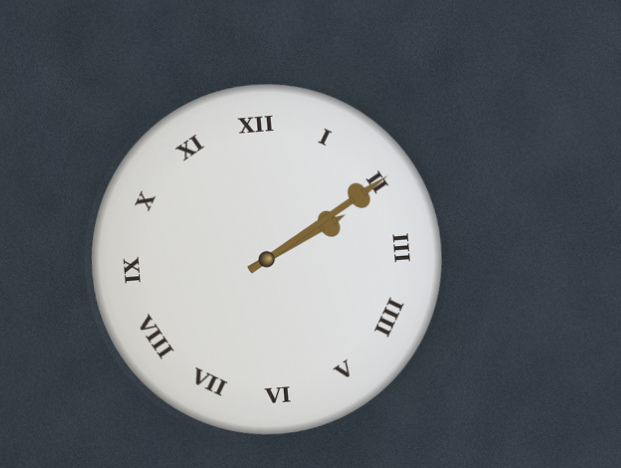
2:10
